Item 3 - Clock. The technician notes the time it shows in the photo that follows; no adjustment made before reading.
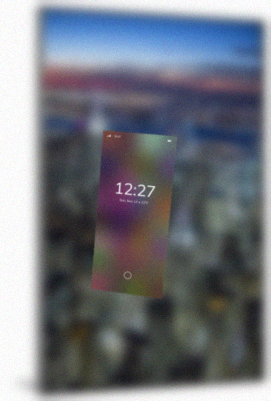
12:27
